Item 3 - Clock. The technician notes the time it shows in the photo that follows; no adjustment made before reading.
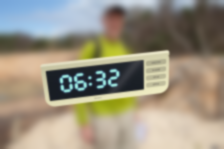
6:32
